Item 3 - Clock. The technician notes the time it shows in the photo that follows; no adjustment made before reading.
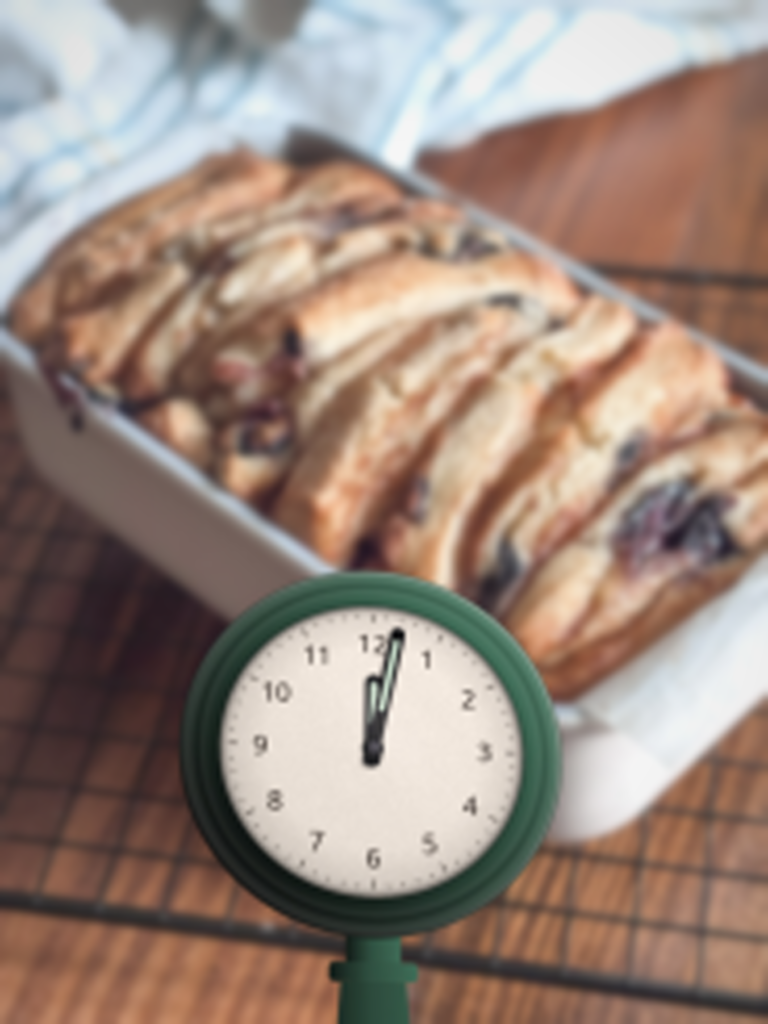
12:02
